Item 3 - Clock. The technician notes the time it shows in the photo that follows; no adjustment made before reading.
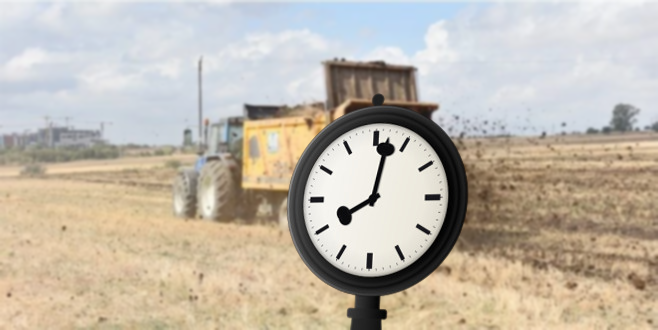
8:02
